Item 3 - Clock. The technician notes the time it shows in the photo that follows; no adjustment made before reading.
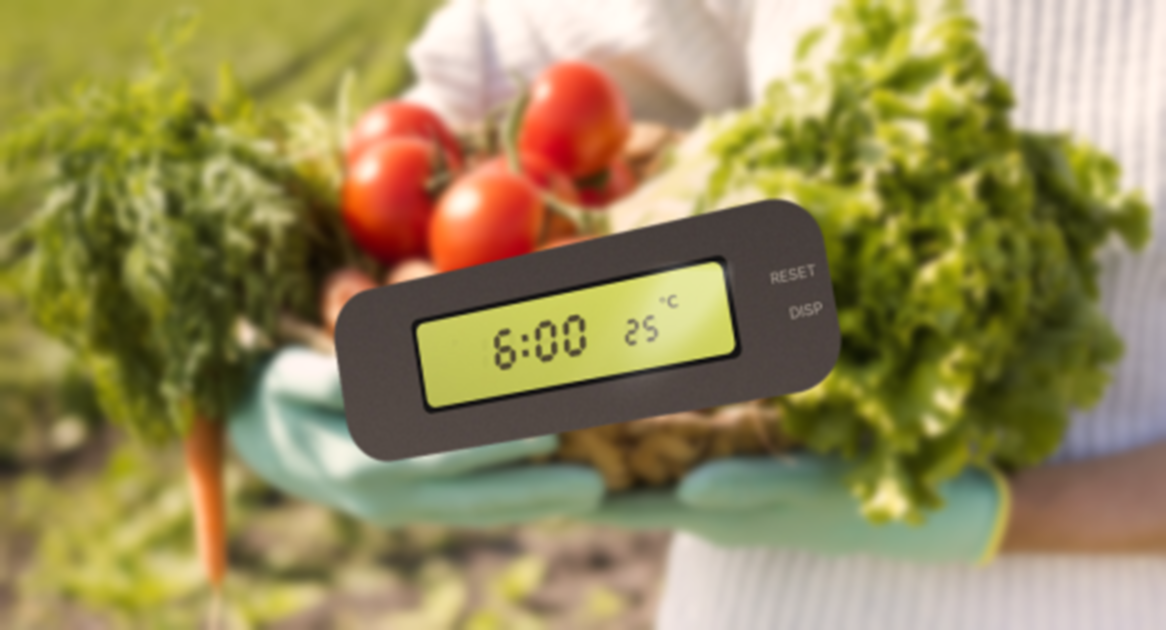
6:00
